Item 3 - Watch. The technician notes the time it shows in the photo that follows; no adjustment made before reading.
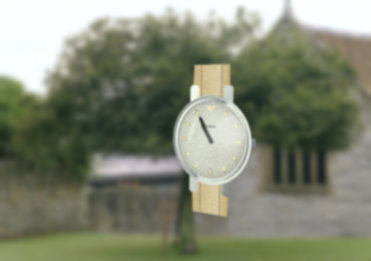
10:55
